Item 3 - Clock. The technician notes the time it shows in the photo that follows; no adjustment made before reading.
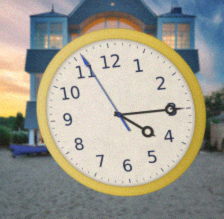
4:14:56
